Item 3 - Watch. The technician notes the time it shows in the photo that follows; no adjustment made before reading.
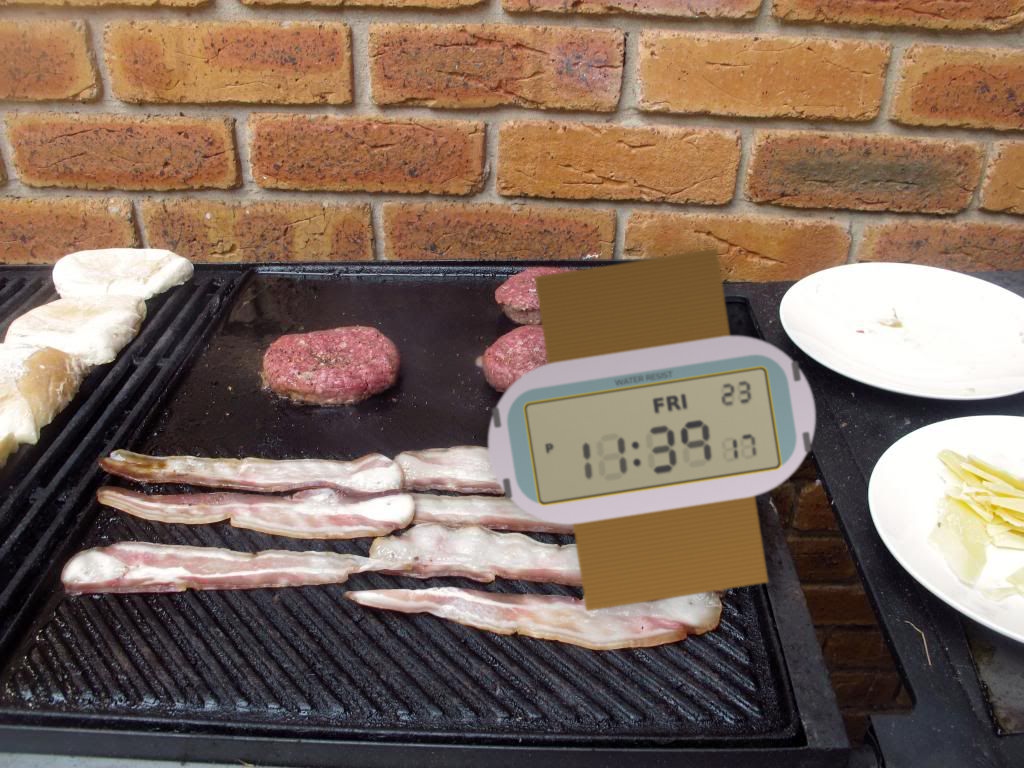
11:39:17
